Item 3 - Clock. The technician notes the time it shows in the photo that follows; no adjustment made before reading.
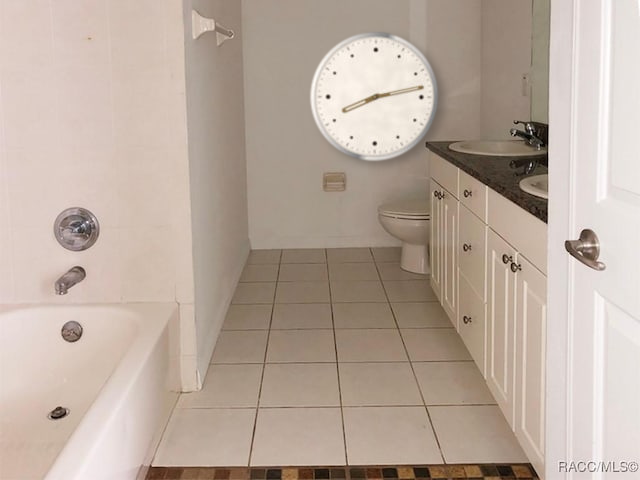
8:13
